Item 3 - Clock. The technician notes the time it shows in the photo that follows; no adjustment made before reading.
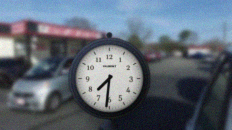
7:31
